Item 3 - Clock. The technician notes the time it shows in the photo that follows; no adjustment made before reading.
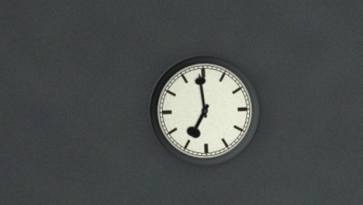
6:59
